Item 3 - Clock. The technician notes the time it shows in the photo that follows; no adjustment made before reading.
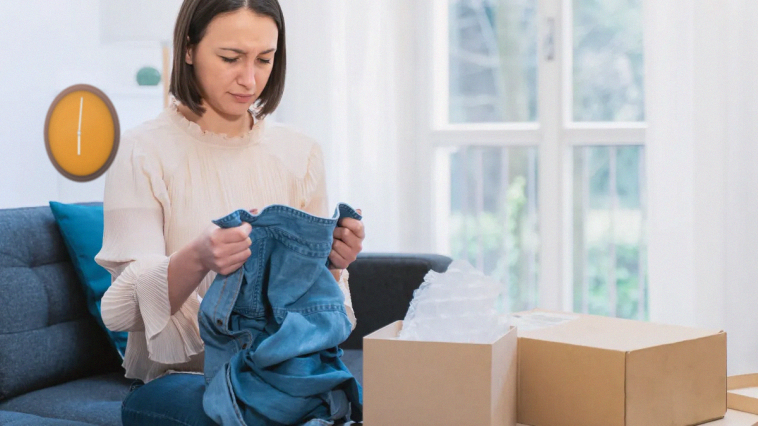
6:01
